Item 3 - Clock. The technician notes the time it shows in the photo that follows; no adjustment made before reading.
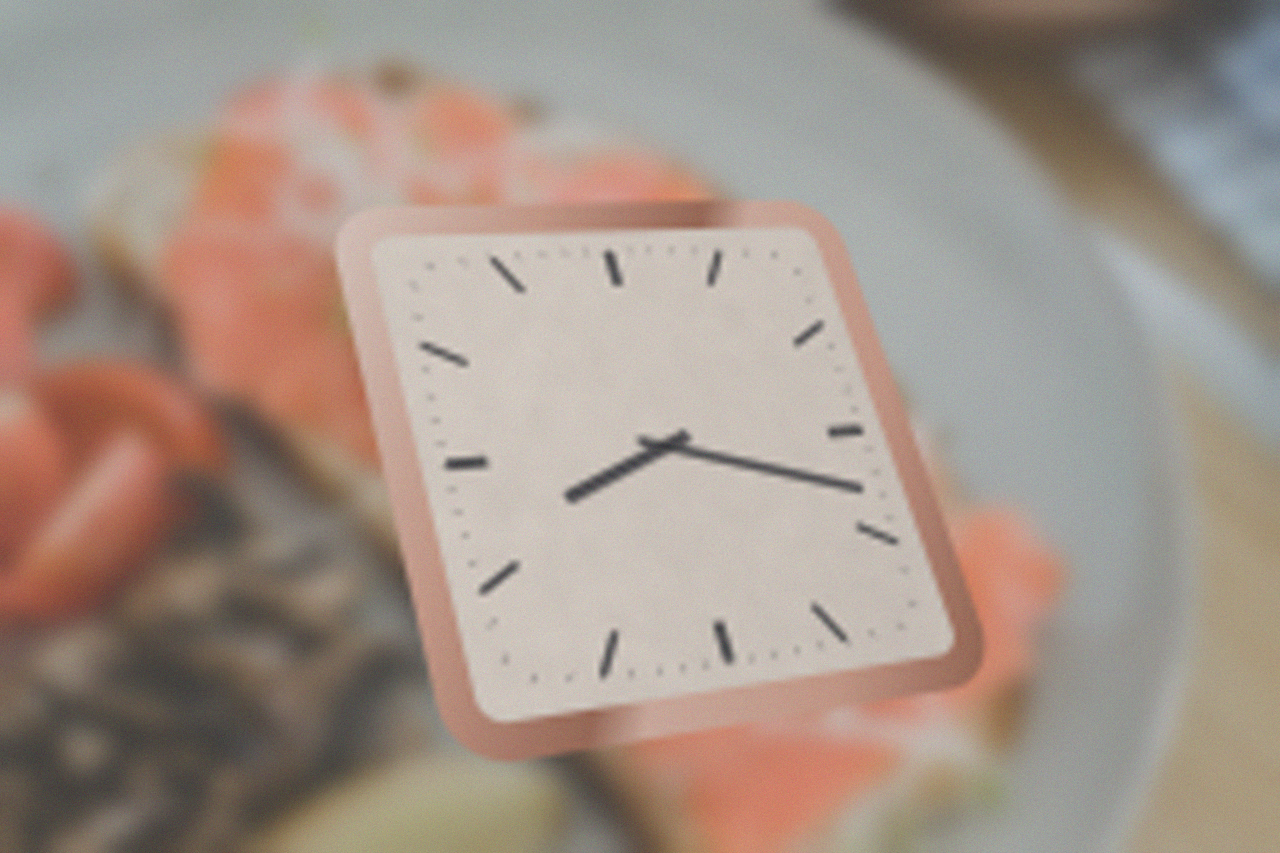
8:18
